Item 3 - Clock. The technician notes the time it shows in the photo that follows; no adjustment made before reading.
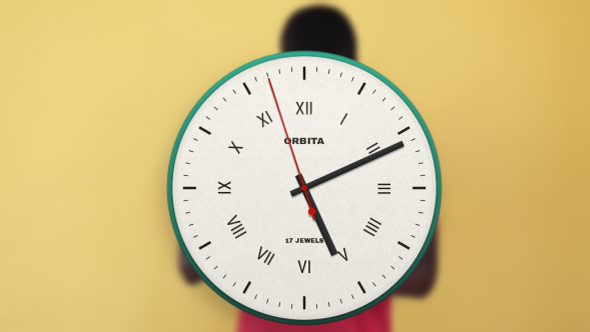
5:10:57
